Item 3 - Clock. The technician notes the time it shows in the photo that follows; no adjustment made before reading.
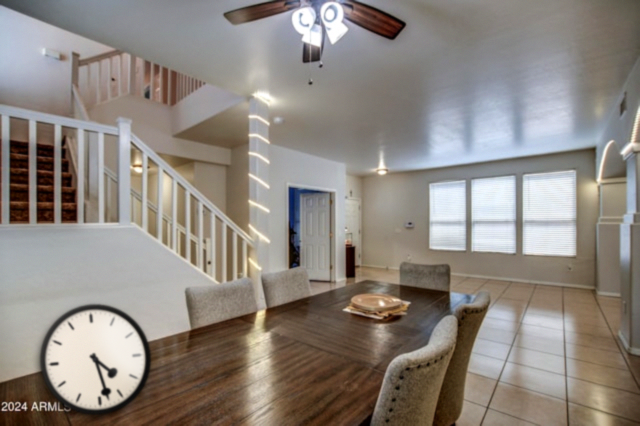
4:28
